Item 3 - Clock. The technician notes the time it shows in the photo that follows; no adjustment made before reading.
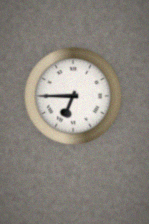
6:45
